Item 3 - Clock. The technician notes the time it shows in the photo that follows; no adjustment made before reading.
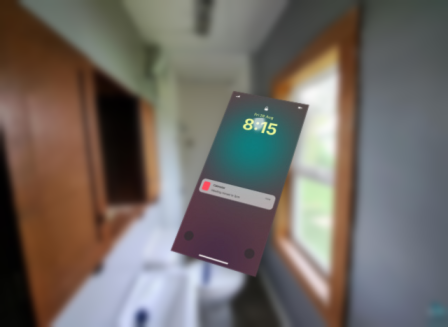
8:15
